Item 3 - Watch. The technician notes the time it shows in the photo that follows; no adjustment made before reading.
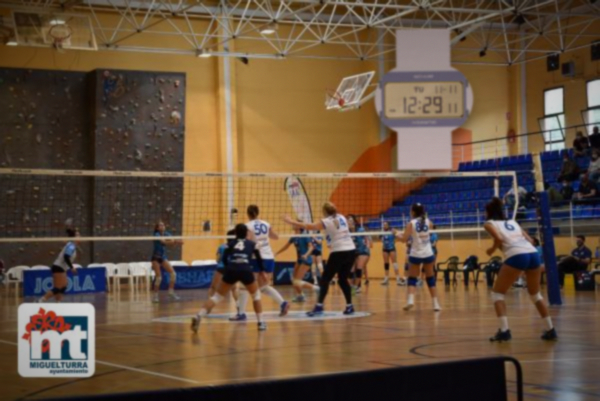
12:29
